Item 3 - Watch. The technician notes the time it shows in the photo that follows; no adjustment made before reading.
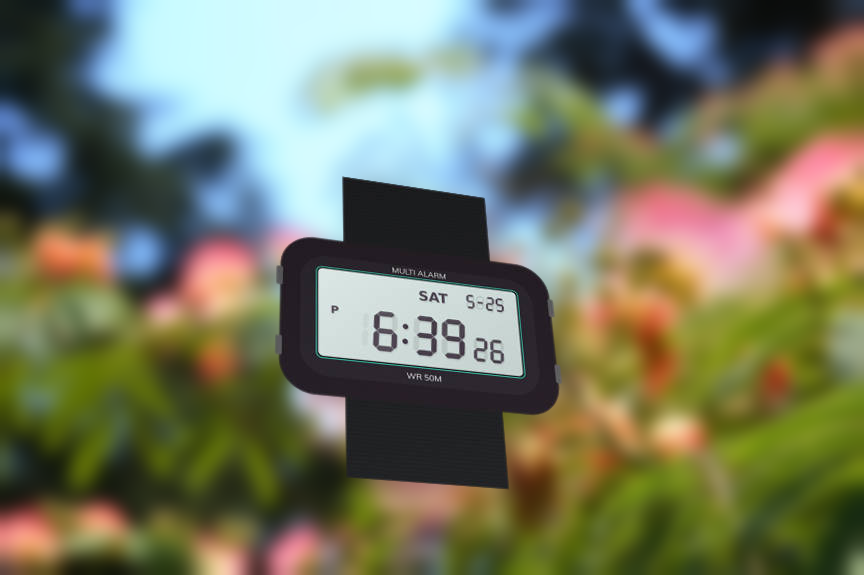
6:39:26
